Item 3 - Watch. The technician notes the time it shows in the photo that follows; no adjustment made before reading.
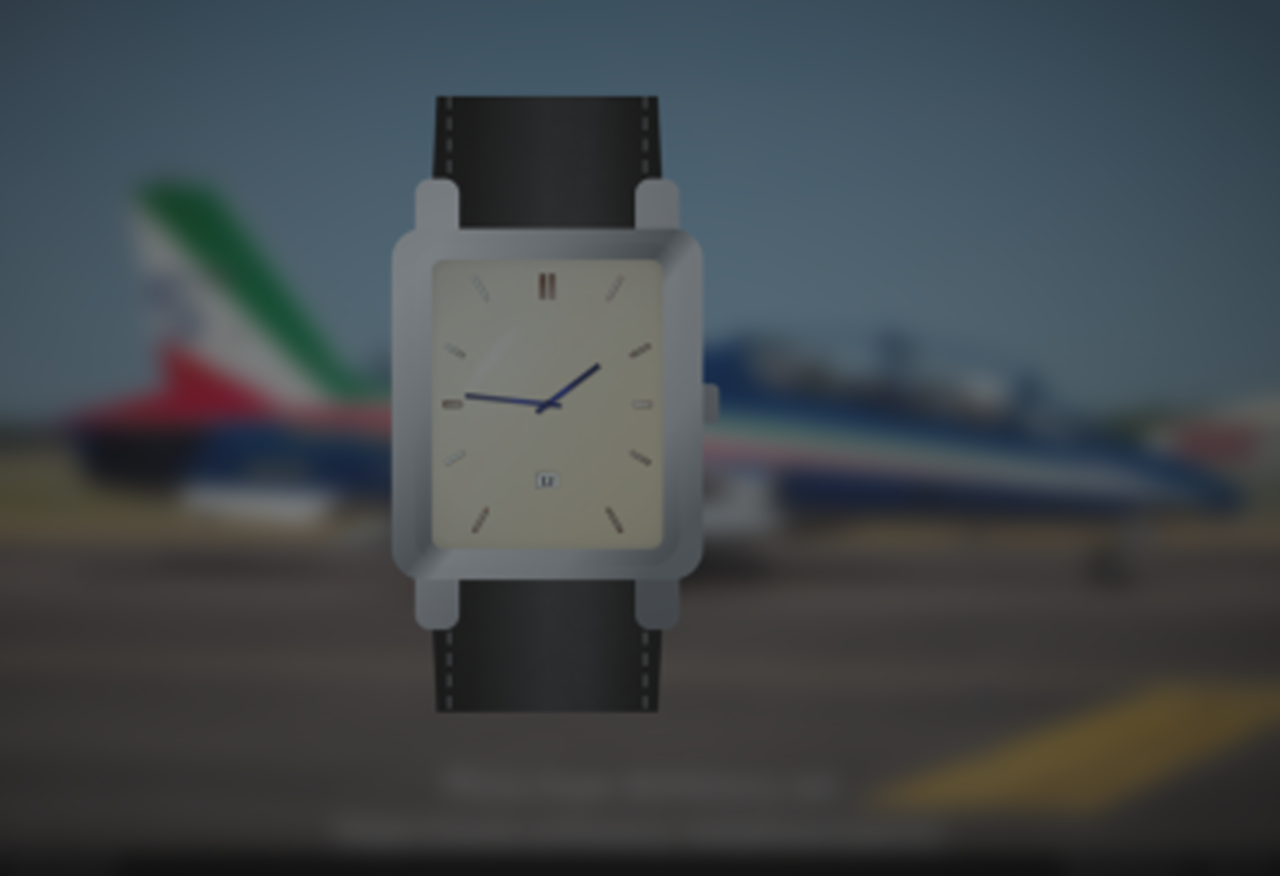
1:46
